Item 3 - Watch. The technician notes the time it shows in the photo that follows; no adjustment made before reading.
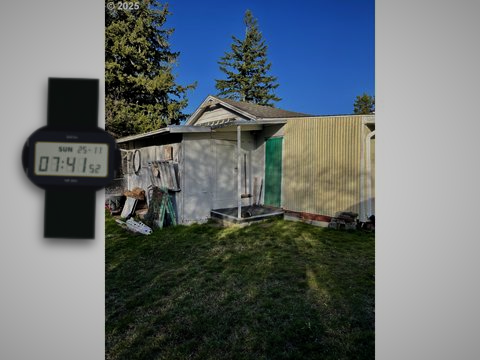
7:41
